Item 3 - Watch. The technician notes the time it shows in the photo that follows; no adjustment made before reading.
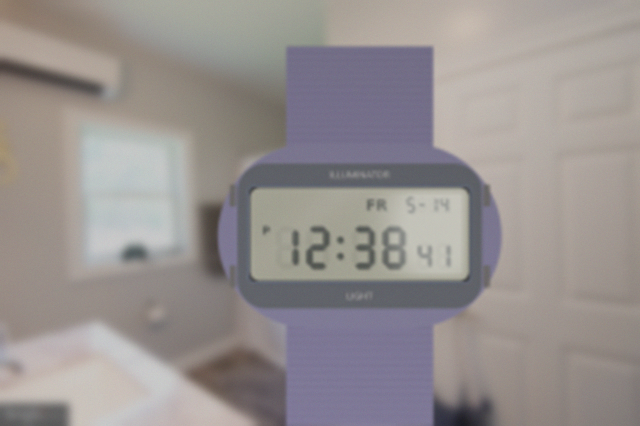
12:38:41
